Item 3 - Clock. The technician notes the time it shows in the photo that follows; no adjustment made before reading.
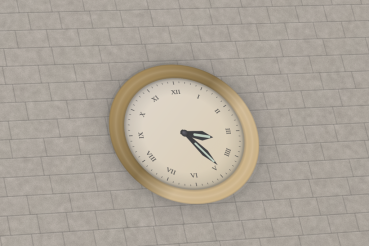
3:24
